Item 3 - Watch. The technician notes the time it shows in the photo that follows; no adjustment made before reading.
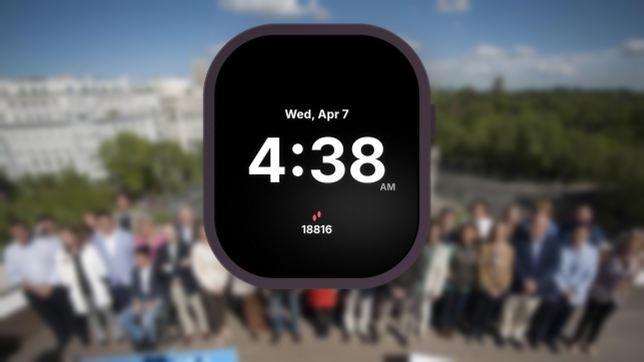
4:38
